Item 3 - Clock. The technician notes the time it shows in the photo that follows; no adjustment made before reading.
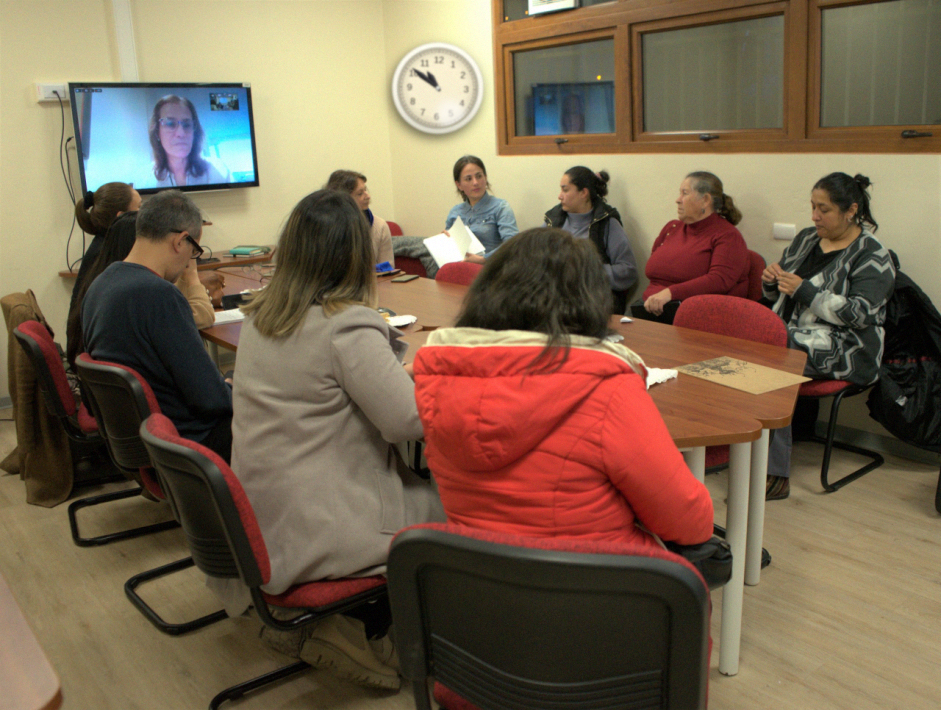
10:51
